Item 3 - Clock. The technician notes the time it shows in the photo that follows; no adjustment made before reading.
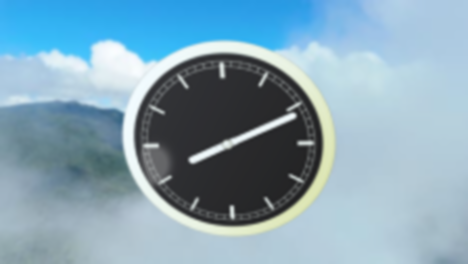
8:11
